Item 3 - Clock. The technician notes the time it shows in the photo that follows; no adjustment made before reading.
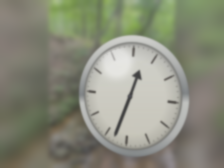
12:33
